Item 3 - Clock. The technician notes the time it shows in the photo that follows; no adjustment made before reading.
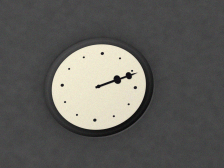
2:11
